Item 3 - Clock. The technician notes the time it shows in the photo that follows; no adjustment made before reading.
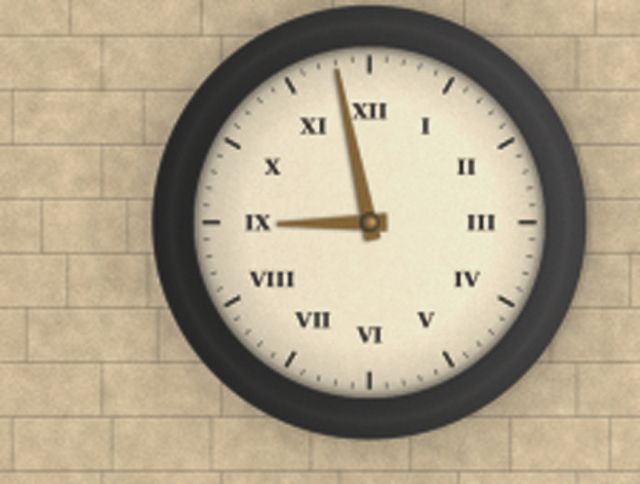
8:58
